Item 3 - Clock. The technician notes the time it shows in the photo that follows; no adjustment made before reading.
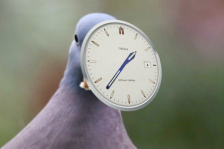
1:37
